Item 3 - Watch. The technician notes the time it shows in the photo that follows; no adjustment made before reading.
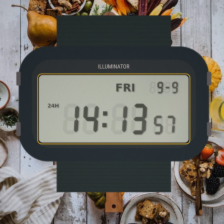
14:13:57
